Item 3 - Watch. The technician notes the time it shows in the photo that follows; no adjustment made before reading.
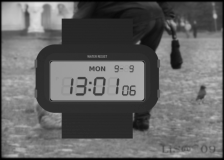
13:01:06
